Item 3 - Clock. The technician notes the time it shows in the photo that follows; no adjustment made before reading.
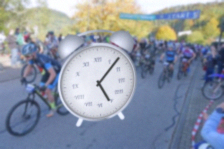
5:07
